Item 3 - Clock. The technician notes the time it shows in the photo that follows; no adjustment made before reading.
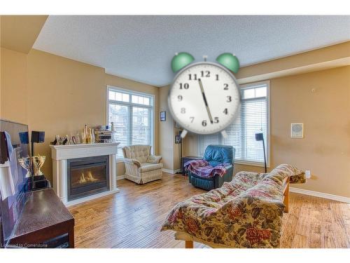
11:27
